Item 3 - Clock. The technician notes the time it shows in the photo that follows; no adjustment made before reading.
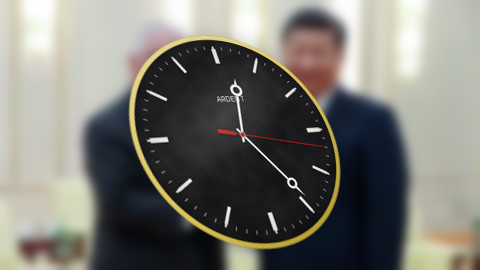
12:24:17
